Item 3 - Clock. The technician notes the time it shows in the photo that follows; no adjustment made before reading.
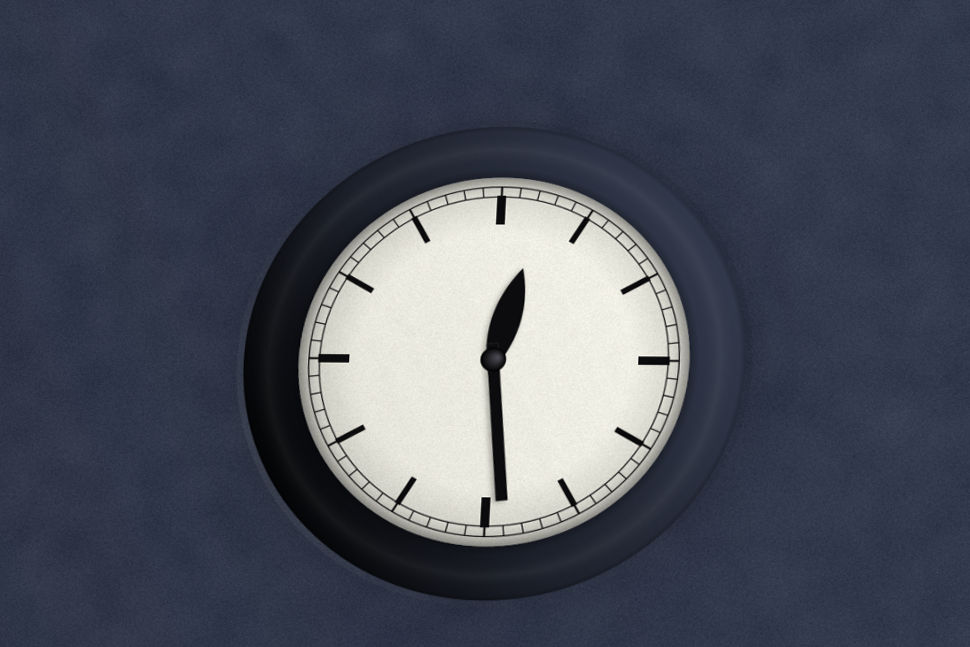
12:29
